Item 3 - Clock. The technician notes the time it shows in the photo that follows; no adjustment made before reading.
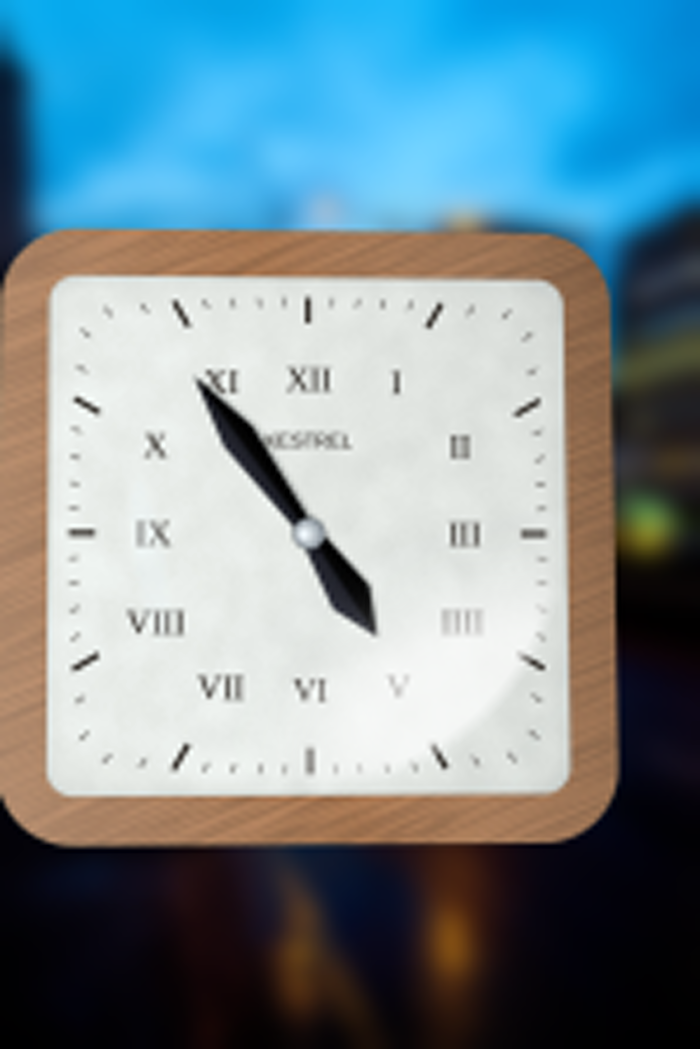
4:54
